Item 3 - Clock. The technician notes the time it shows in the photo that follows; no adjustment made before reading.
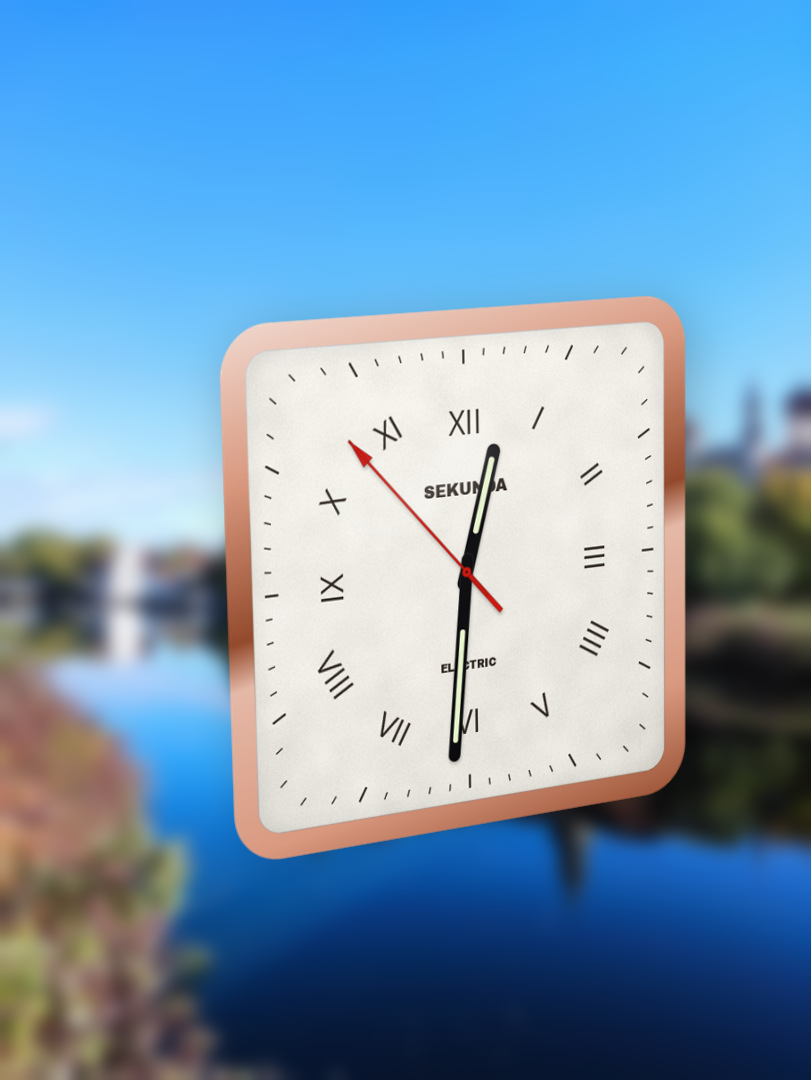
12:30:53
